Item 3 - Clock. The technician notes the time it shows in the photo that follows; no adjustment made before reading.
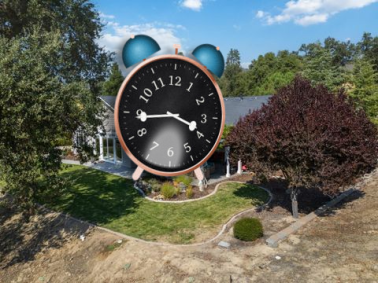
3:44
